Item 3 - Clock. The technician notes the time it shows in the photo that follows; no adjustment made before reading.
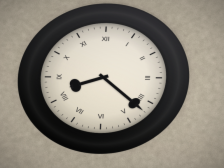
8:22
